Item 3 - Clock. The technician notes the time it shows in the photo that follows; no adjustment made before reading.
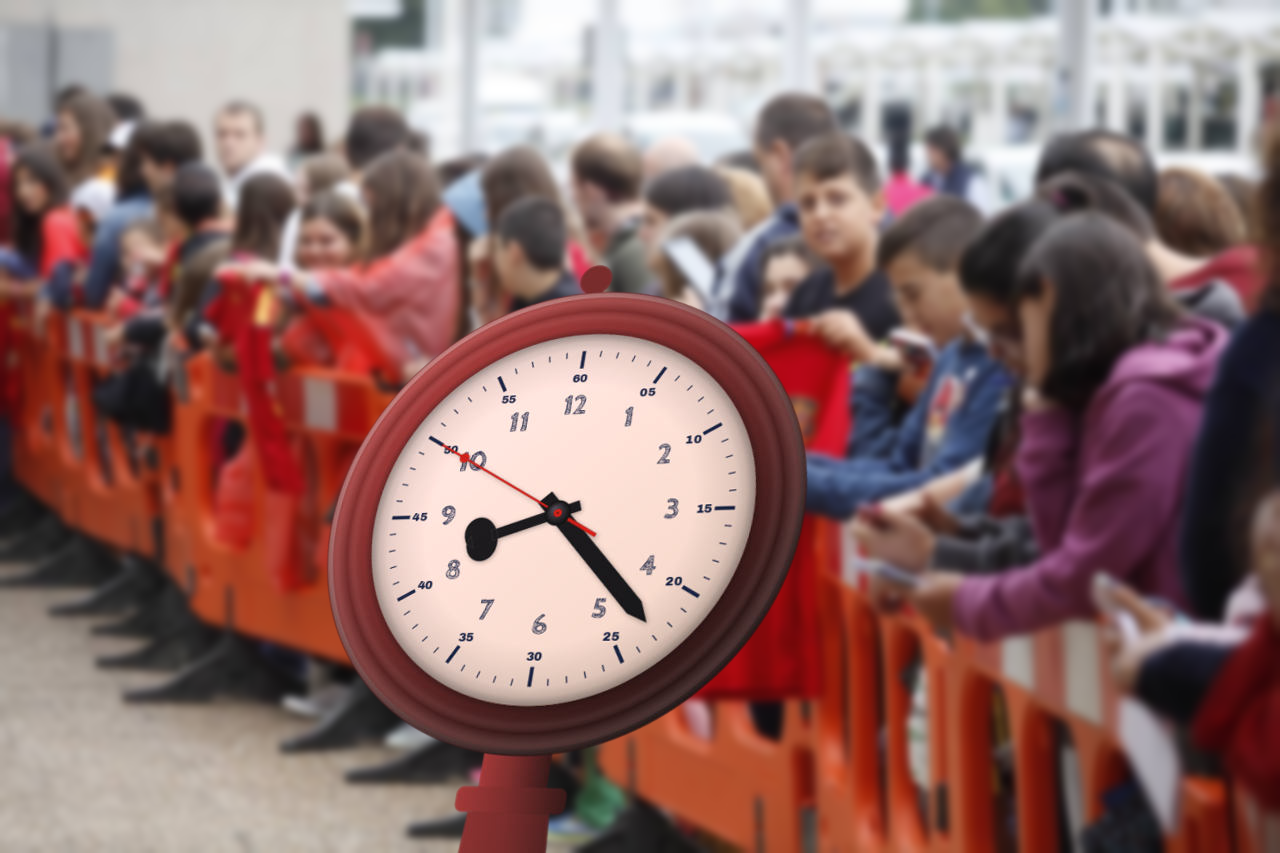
8:22:50
